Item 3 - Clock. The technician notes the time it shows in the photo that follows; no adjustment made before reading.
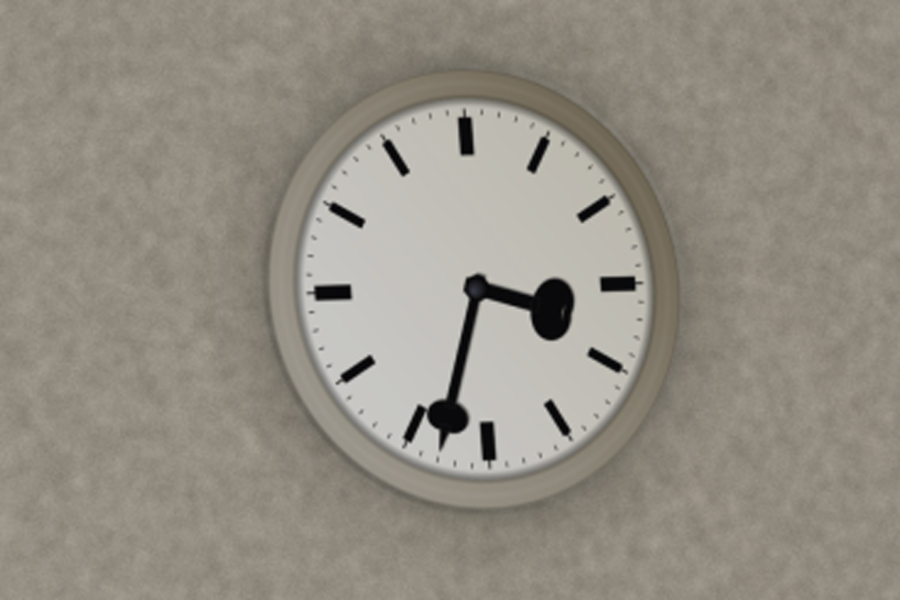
3:33
